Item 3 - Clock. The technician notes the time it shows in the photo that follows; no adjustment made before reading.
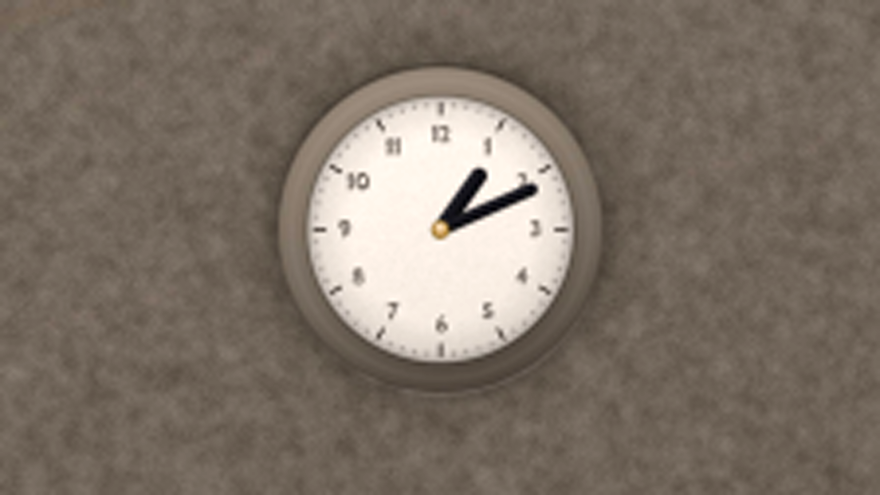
1:11
